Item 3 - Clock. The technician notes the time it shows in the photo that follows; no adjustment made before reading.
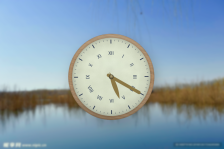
5:20
